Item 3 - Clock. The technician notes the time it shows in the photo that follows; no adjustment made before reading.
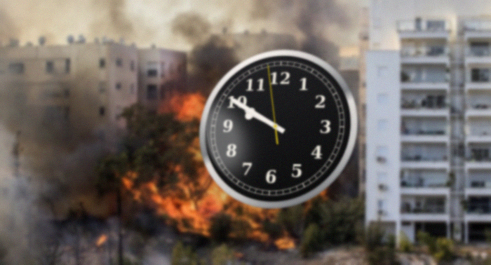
9:49:58
